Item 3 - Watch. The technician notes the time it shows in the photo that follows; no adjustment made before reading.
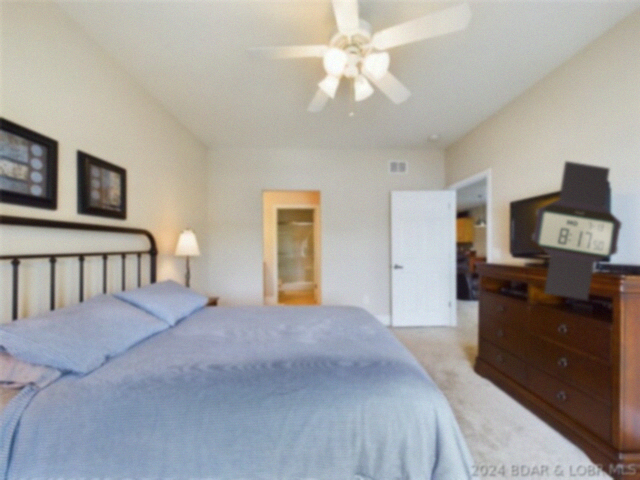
8:17
